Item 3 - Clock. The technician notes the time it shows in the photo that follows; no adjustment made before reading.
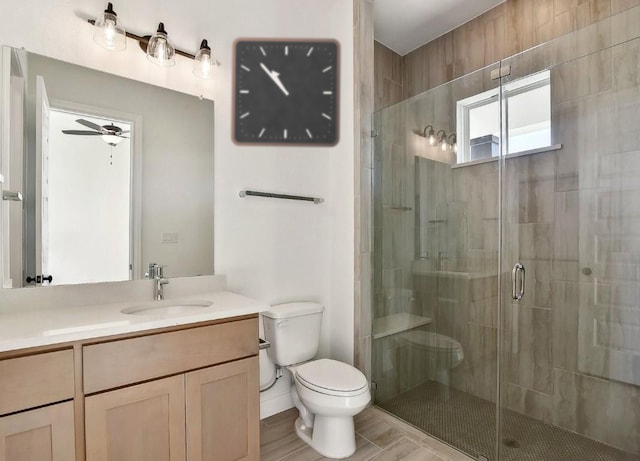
10:53
